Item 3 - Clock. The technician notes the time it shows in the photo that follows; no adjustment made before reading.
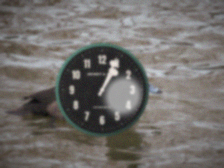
1:04
